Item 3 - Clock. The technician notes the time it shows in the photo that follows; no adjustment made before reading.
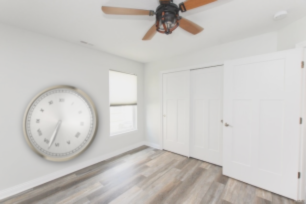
6:33
